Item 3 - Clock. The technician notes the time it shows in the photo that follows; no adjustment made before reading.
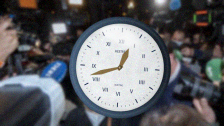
12:42
